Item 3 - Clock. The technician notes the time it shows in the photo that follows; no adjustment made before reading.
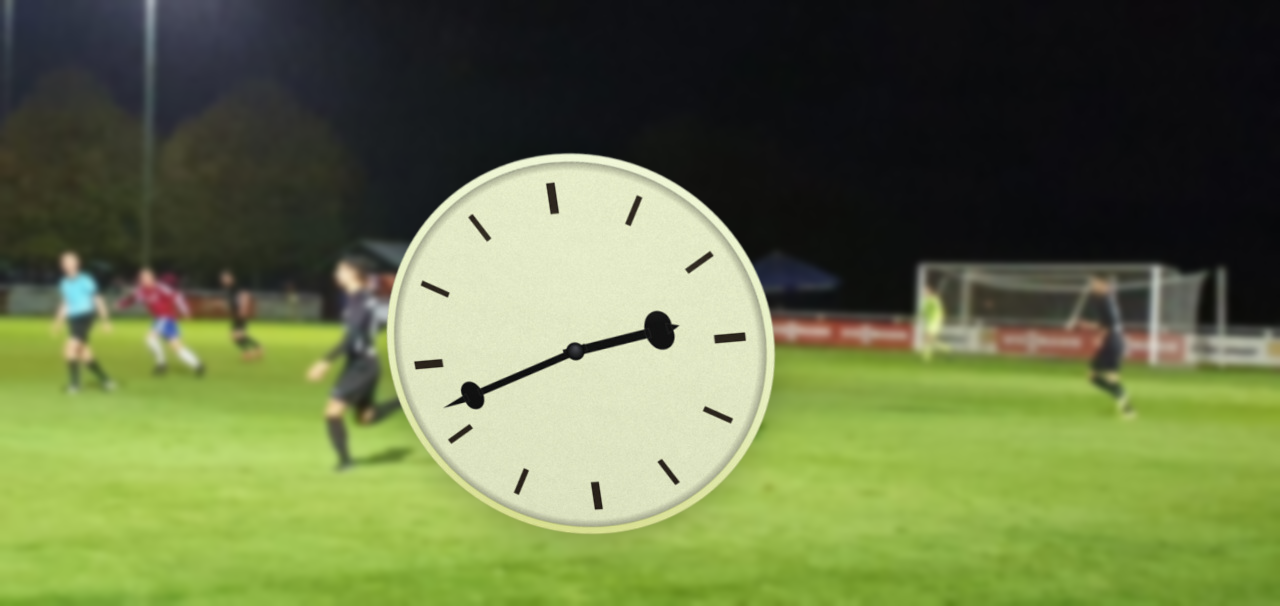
2:42
